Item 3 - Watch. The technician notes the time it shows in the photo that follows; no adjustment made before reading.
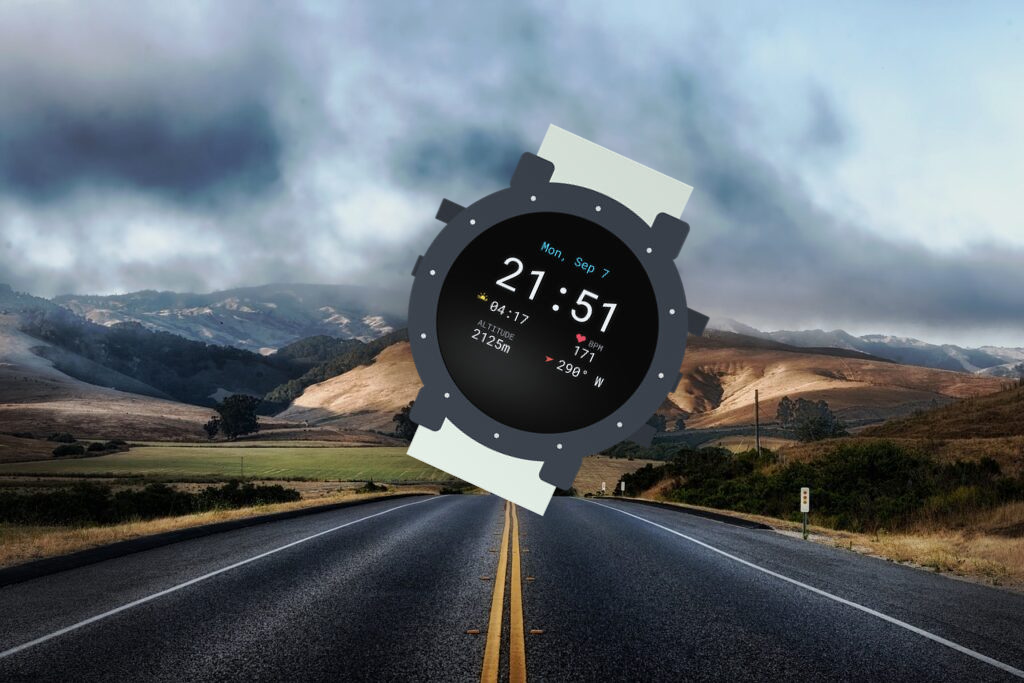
21:51
